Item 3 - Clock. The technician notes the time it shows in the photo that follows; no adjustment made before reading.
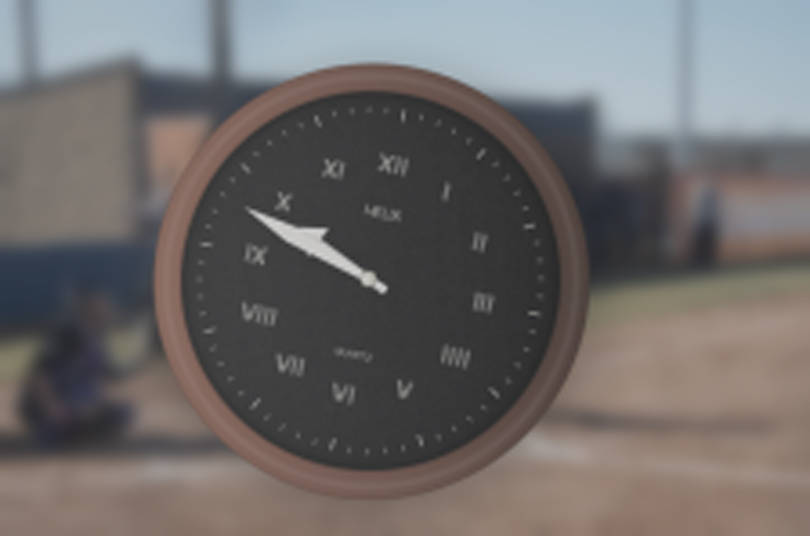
9:48
